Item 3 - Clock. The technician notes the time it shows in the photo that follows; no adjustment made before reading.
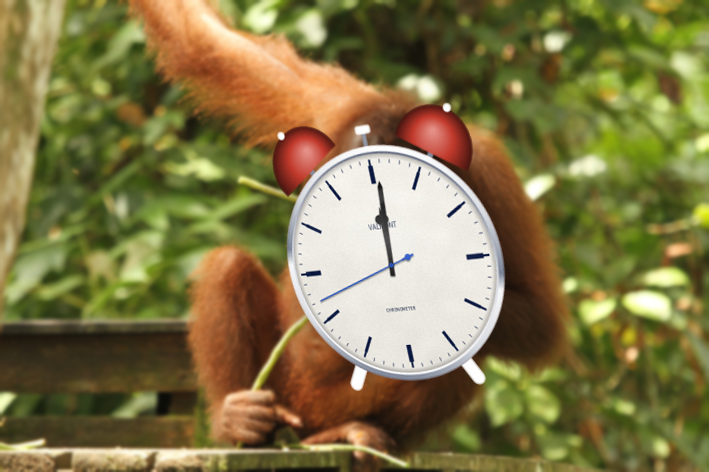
12:00:42
